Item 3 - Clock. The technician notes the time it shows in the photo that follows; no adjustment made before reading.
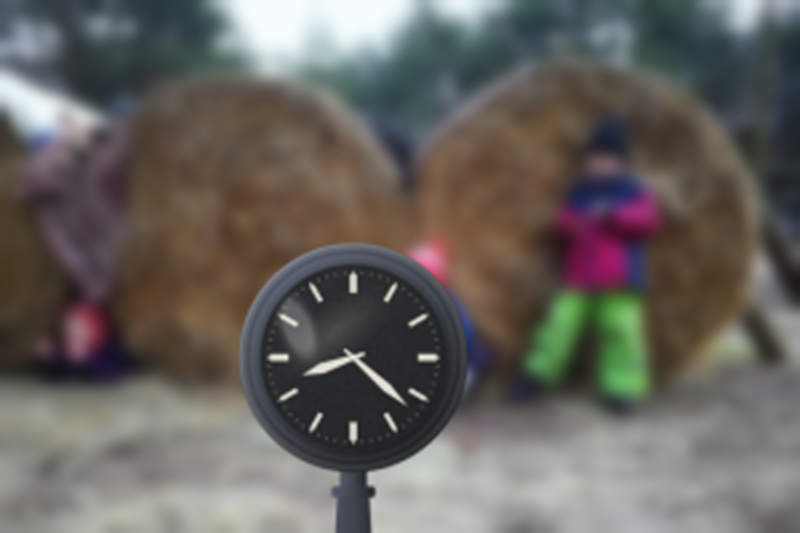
8:22
